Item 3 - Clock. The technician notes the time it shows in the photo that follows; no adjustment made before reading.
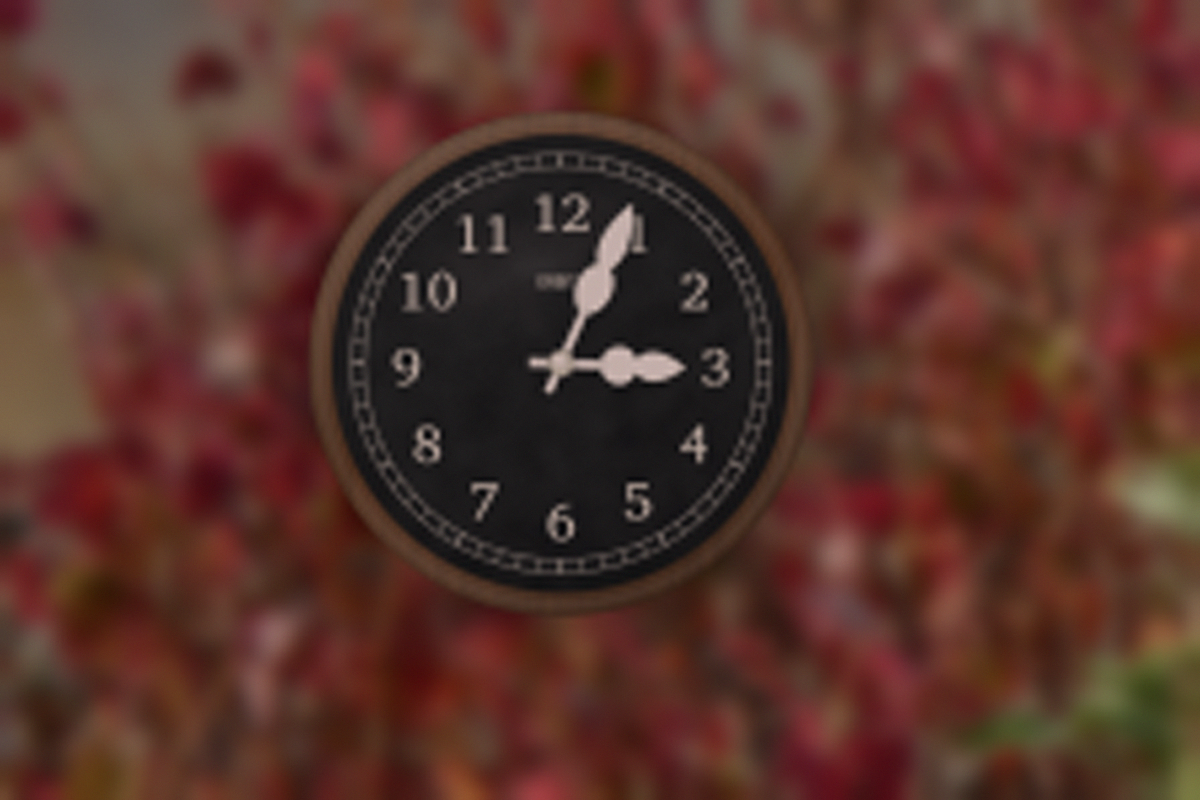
3:04
